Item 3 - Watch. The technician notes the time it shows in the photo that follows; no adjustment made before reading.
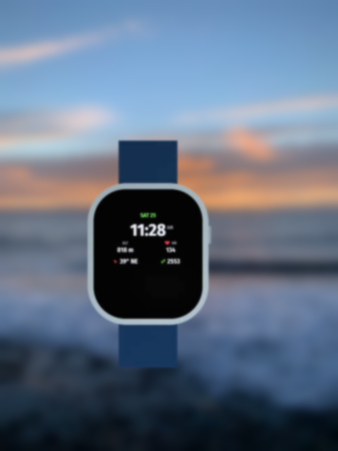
11:28
